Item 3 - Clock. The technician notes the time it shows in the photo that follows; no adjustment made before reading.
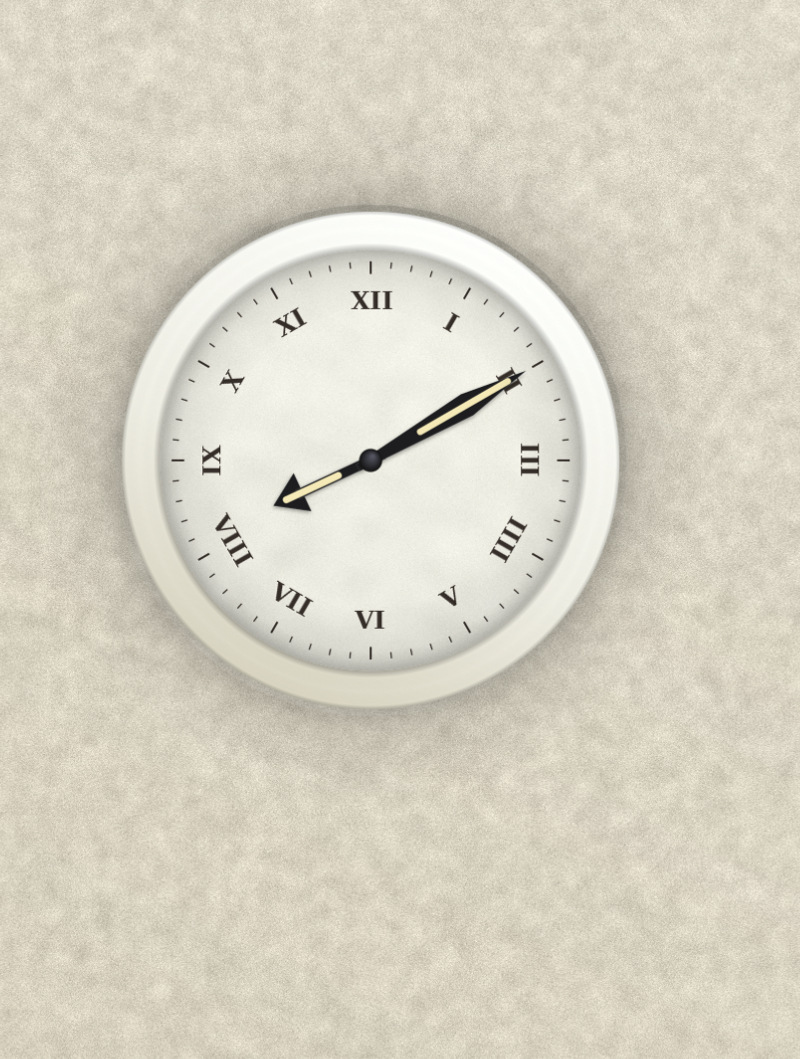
8:10
